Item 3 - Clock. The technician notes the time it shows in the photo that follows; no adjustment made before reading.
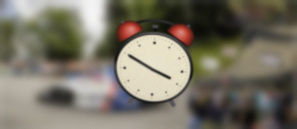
3:50
